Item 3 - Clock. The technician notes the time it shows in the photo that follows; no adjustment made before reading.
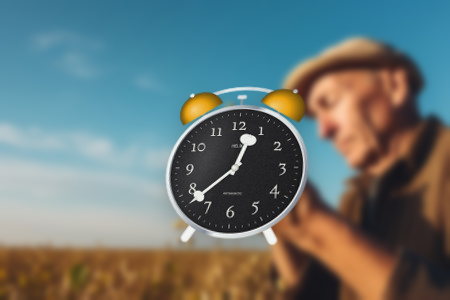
12:38
